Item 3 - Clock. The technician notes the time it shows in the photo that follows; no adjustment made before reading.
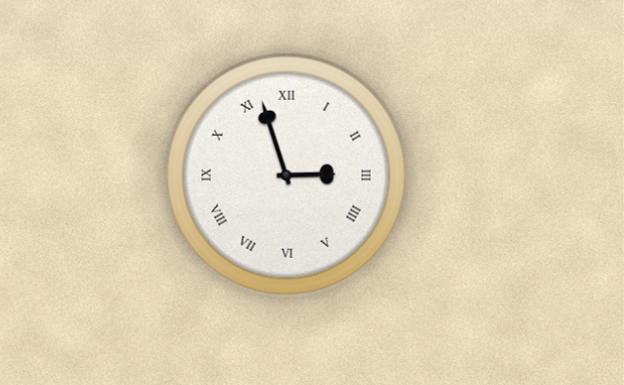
2:57
